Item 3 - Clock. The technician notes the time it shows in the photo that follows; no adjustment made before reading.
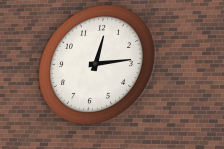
12:14
